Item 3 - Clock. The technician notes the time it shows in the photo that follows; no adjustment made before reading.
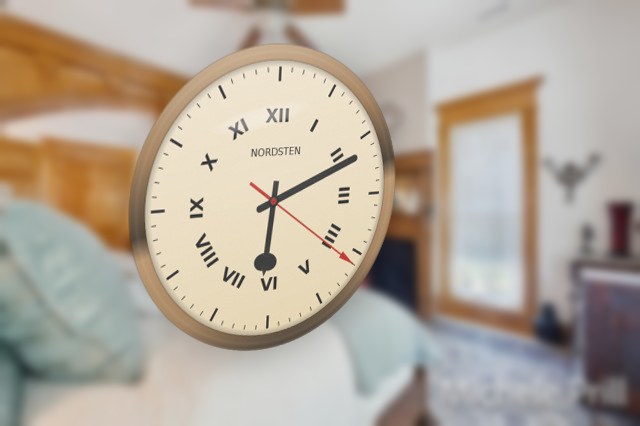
6:11:21
